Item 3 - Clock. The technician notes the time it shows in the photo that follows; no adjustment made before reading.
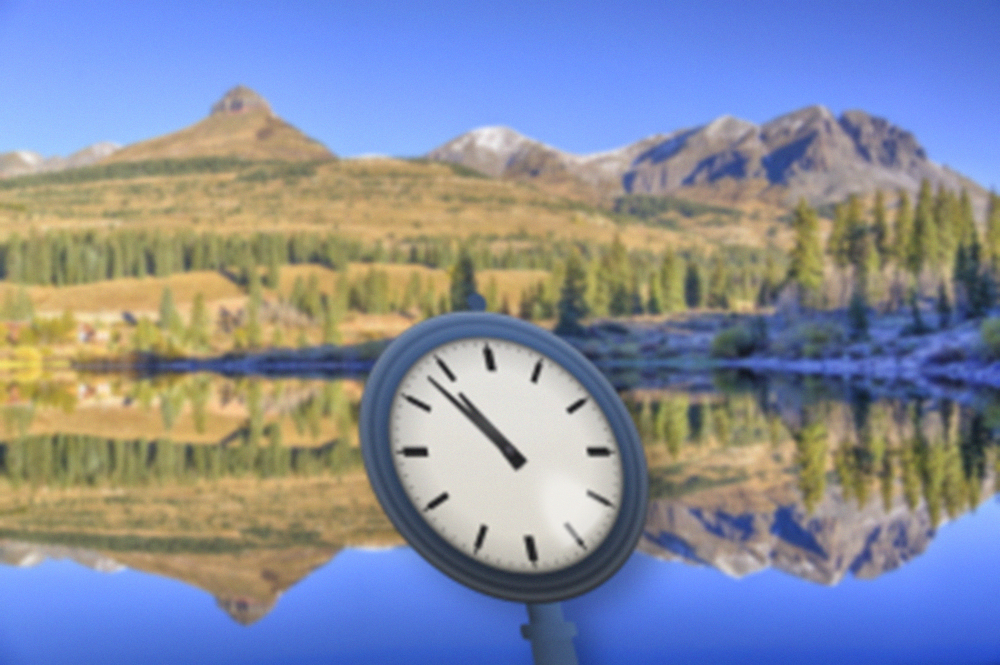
10:53
